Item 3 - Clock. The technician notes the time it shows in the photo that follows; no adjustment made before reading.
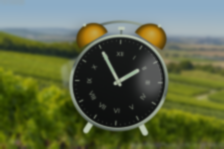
1:55
